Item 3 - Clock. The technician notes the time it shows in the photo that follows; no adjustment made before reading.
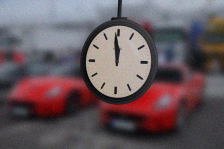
11:59
